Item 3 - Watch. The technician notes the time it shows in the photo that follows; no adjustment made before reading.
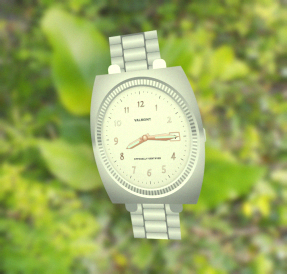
8:15
